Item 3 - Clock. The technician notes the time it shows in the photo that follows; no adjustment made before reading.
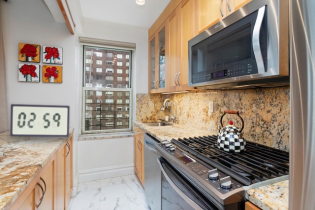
2:59
